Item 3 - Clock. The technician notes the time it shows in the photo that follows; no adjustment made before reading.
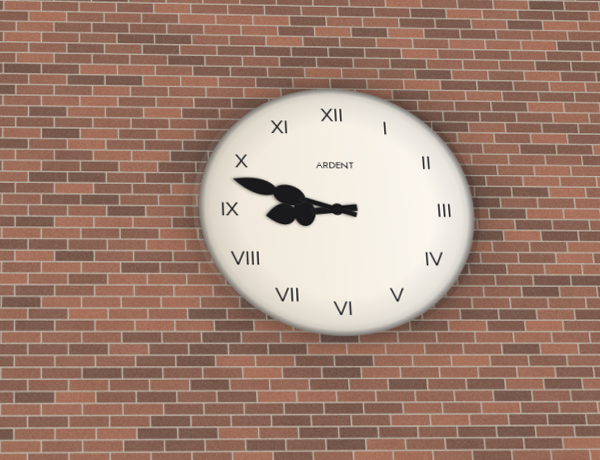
8:48
